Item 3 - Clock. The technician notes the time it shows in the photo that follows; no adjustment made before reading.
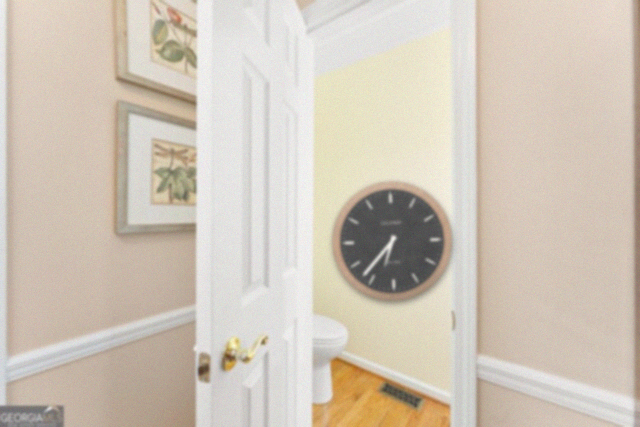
6:37
